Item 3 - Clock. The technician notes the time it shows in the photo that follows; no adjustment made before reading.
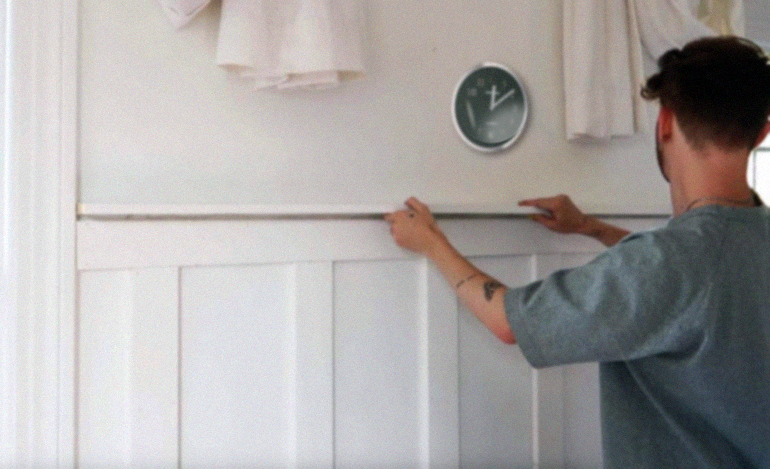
12:09
